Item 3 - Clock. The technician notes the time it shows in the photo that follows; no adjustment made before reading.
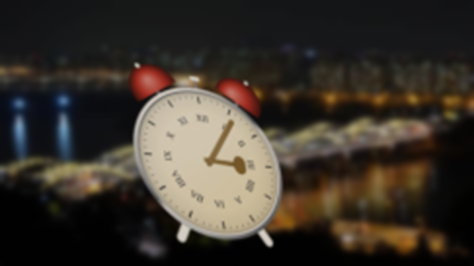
3:06
